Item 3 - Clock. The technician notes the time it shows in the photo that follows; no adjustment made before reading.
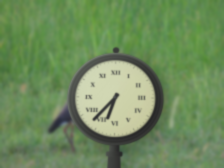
6:37
